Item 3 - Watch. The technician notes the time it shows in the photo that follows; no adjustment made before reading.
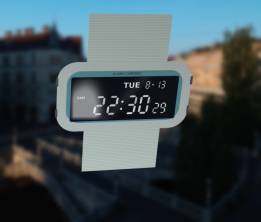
22:30:29
